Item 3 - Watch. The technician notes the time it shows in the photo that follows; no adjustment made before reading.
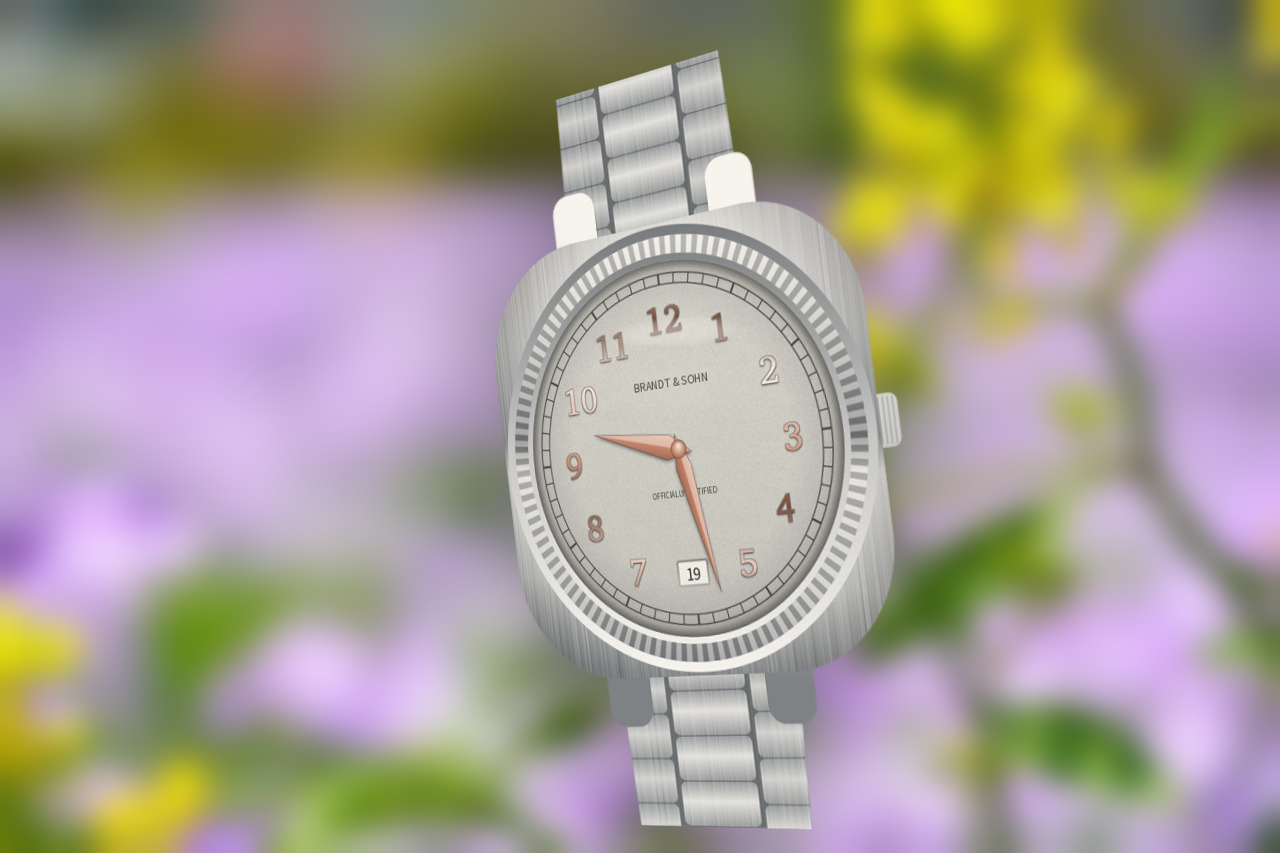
9:28
